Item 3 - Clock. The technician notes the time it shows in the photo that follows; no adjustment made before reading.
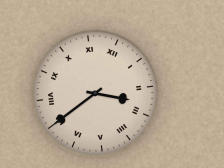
2:35
